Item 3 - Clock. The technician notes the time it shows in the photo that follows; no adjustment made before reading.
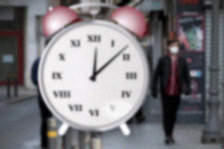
12:08
